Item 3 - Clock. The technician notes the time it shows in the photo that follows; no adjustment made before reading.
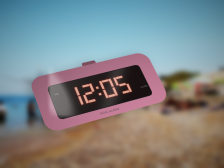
12:05
